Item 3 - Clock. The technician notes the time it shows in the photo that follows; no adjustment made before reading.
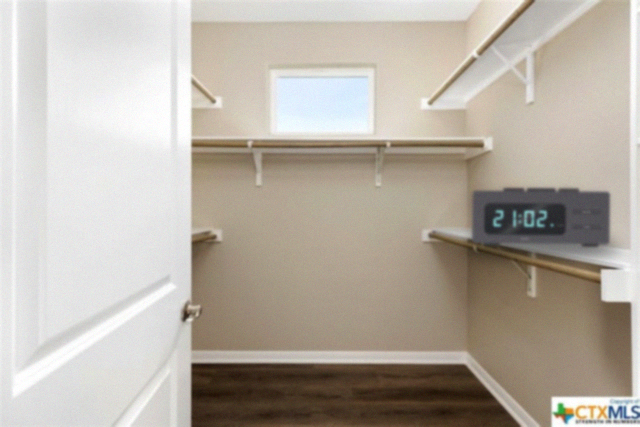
21:02
